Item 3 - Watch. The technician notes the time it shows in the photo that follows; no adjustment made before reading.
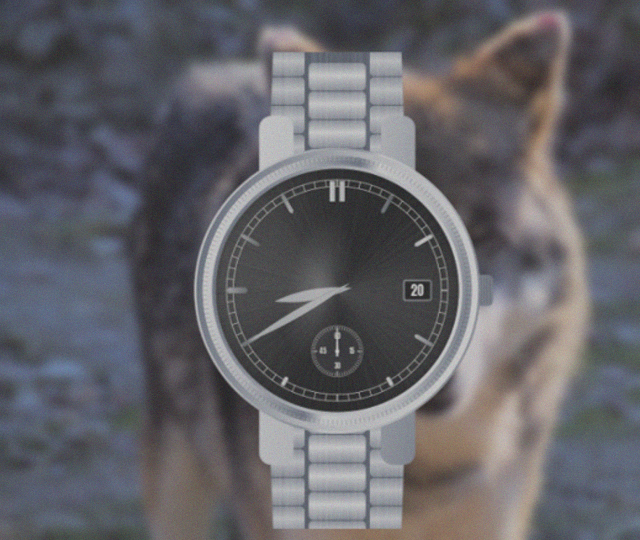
8:40
